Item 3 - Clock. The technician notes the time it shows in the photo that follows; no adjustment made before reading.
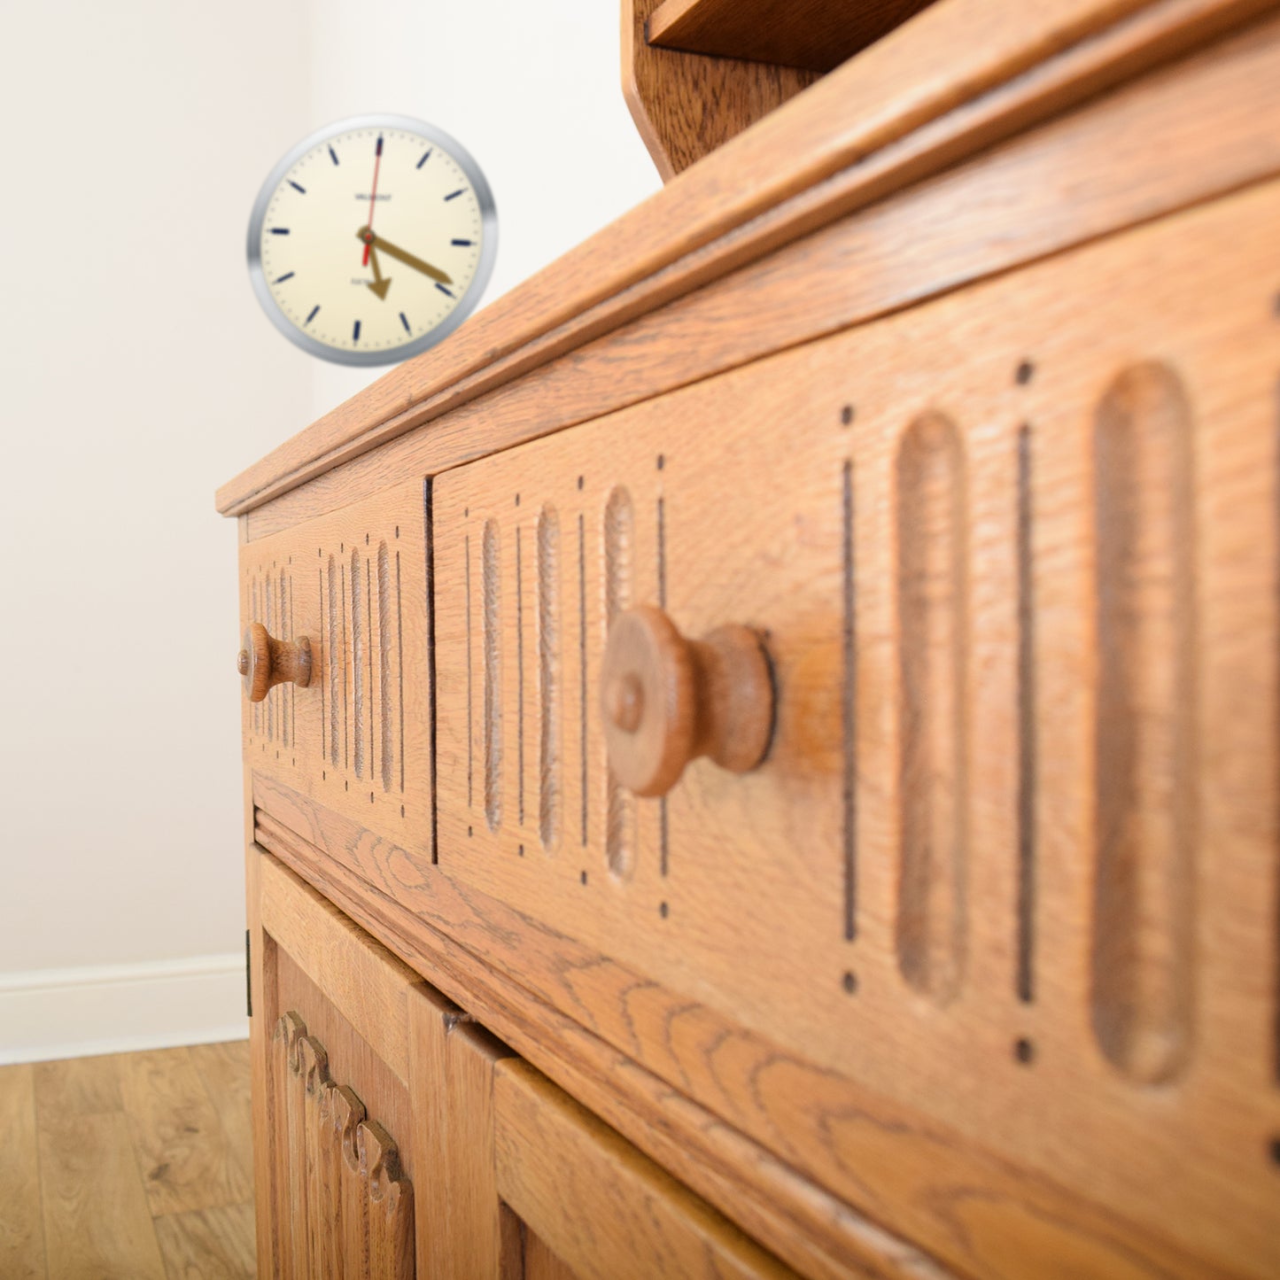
5:19:00
